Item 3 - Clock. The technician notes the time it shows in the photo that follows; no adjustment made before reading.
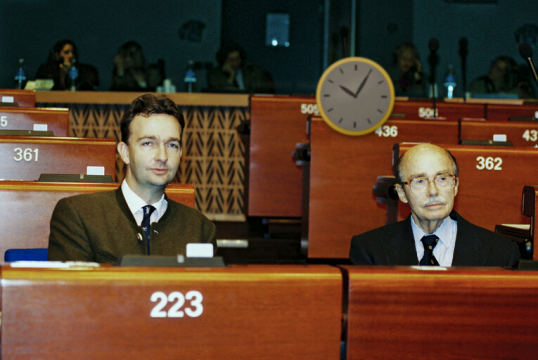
10:05
